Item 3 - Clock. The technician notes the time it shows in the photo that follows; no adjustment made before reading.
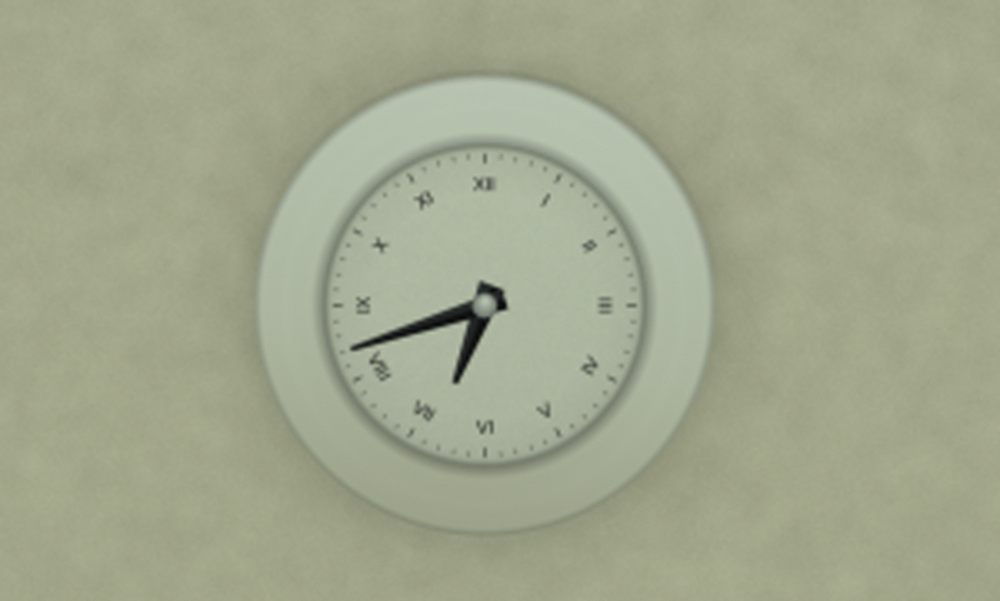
6:42
